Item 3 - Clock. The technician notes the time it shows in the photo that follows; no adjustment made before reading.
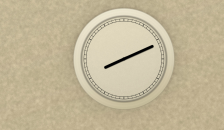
8:11
